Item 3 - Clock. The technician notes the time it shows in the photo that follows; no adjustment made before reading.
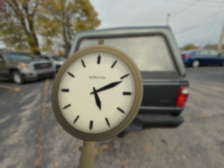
5:11
